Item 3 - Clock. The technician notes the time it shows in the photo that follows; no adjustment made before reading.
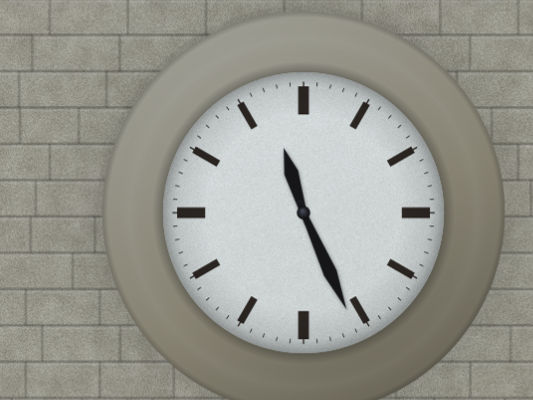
11:26
